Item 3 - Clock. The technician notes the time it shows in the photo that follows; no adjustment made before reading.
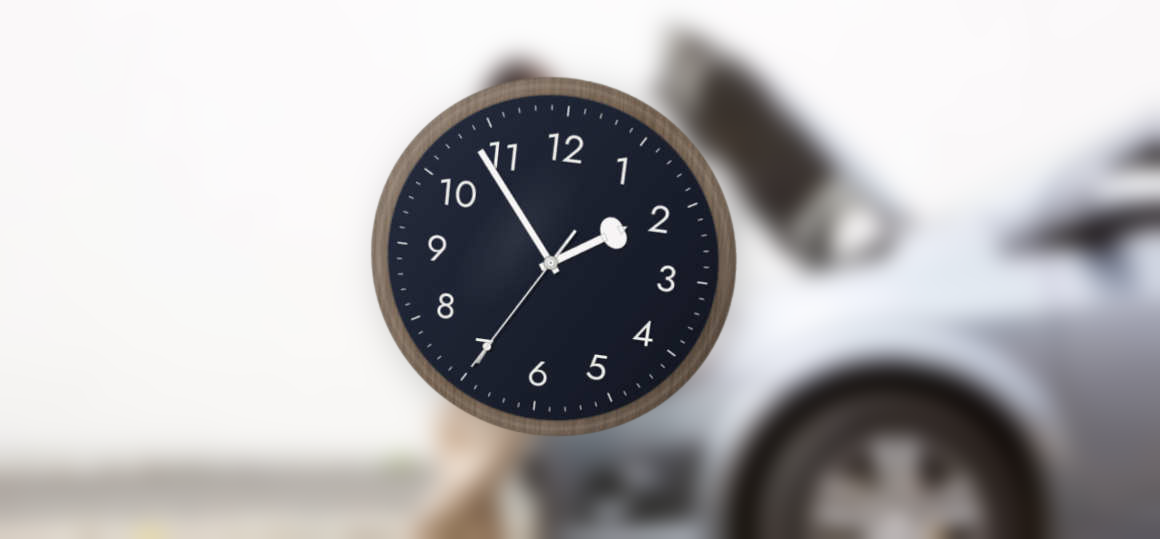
1:53:35
